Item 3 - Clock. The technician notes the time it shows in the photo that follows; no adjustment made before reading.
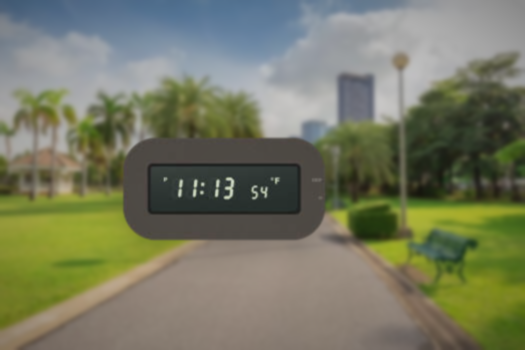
11:13
